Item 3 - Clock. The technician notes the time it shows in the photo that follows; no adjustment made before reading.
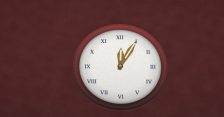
12:05
